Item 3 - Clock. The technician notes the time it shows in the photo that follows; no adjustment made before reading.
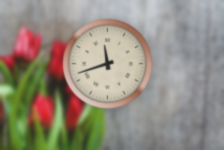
11:42
